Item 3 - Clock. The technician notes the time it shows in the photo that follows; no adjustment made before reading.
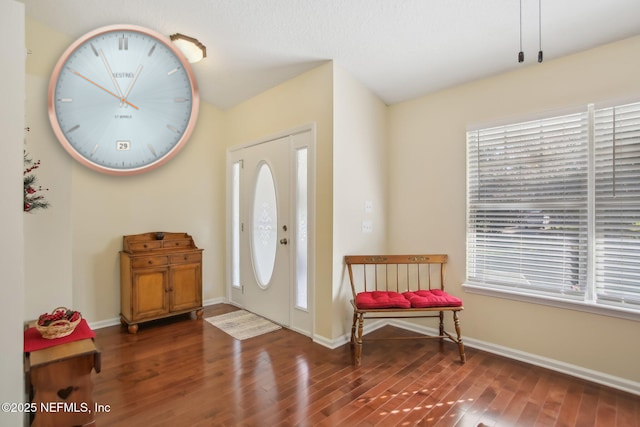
12:55:50
